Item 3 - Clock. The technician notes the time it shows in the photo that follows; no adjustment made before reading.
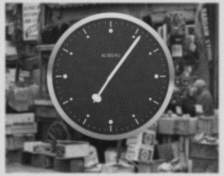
7:06
